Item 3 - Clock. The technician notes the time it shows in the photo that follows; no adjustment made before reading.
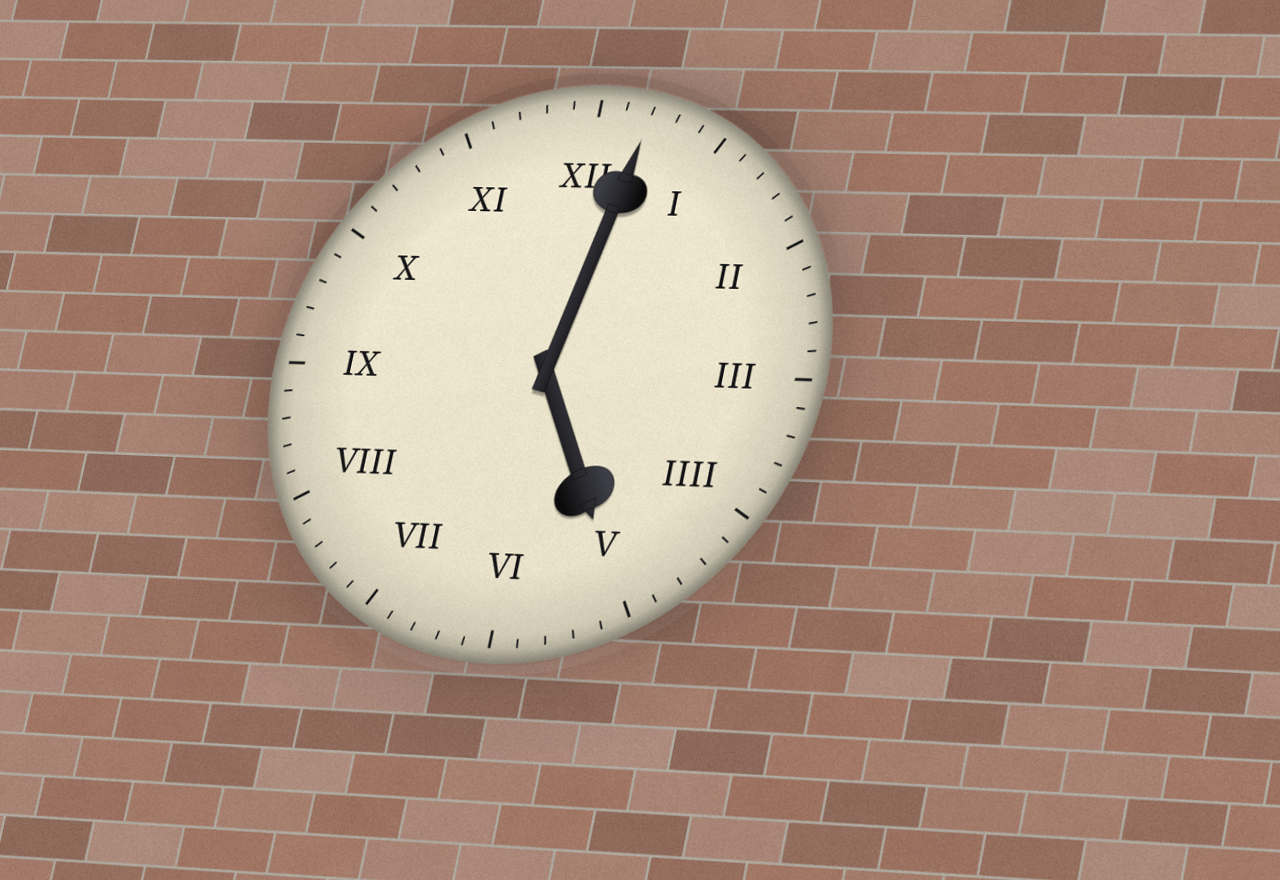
5:02
